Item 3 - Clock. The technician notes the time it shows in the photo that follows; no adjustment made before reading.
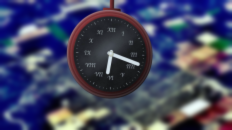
6:18
